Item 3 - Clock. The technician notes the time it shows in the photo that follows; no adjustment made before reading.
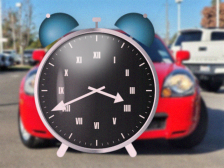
3:41
